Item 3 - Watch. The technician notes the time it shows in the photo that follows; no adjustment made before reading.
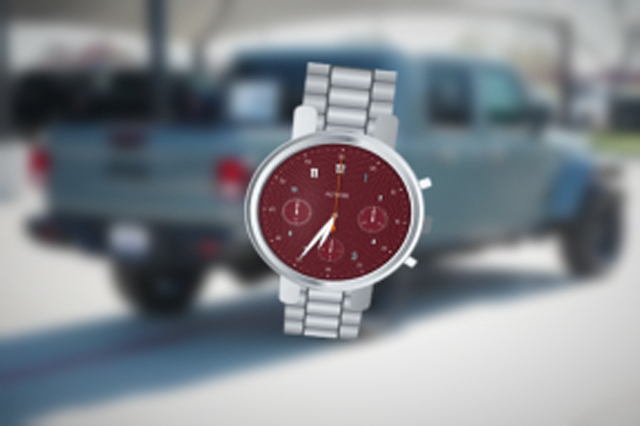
6:35
